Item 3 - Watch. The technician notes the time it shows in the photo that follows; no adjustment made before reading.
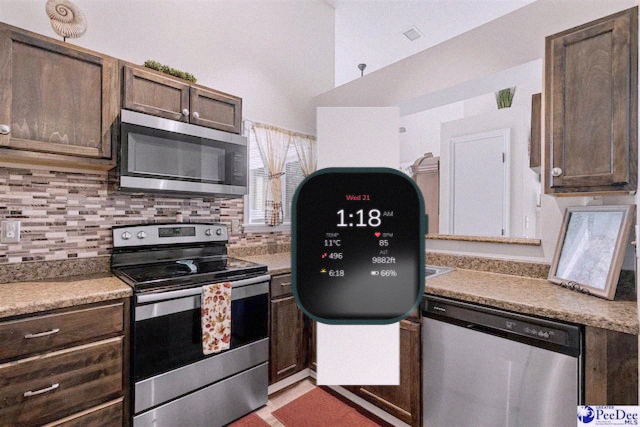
1:18
